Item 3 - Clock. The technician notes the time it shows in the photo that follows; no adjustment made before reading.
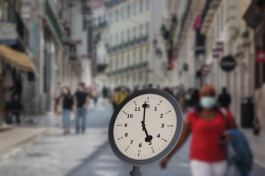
4:59
